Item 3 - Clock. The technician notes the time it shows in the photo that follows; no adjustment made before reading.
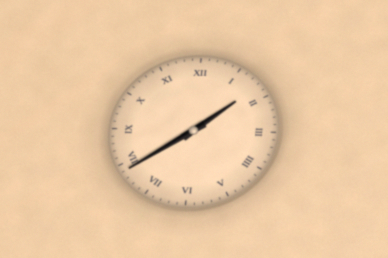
1:39
